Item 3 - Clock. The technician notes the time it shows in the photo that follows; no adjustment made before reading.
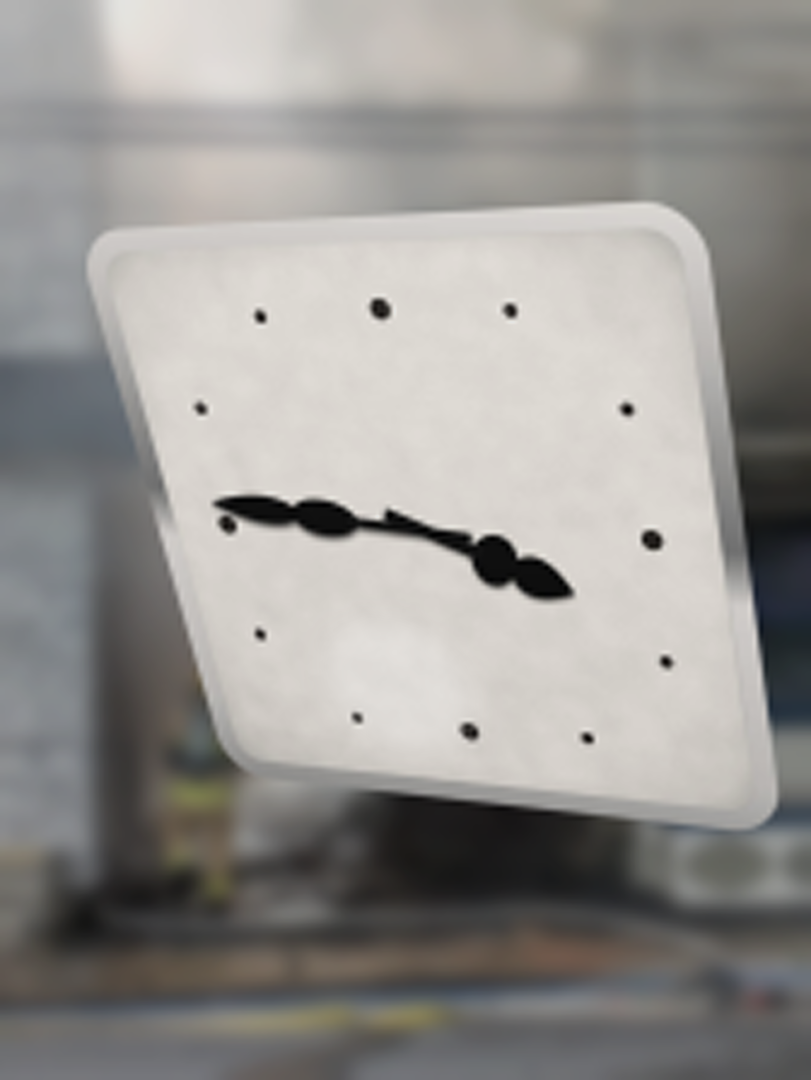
3:46
